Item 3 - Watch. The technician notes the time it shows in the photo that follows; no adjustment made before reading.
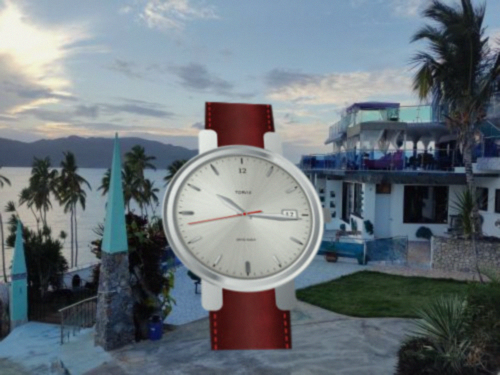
10:15:43
